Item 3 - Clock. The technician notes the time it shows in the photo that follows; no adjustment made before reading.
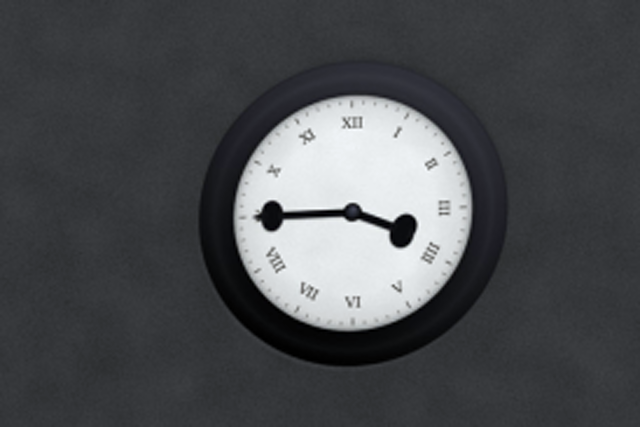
3:45
